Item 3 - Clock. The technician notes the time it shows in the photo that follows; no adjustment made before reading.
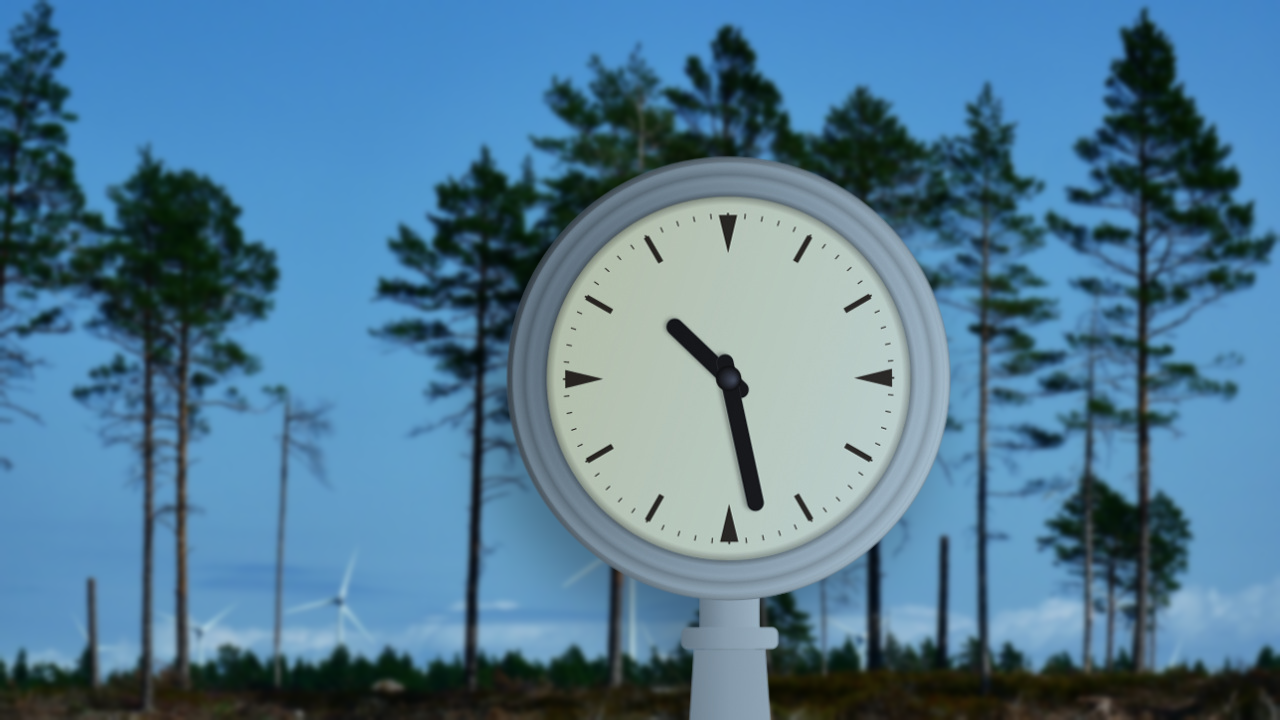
10:28
